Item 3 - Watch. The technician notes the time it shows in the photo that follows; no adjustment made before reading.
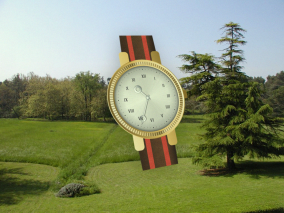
10:34
